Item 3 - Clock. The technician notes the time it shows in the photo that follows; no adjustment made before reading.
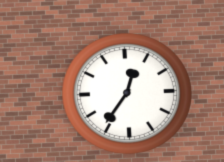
12:36
